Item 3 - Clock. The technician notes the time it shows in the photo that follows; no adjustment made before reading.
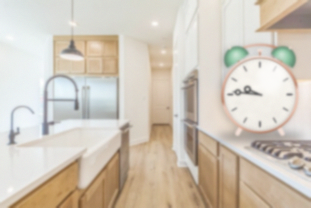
9:46
